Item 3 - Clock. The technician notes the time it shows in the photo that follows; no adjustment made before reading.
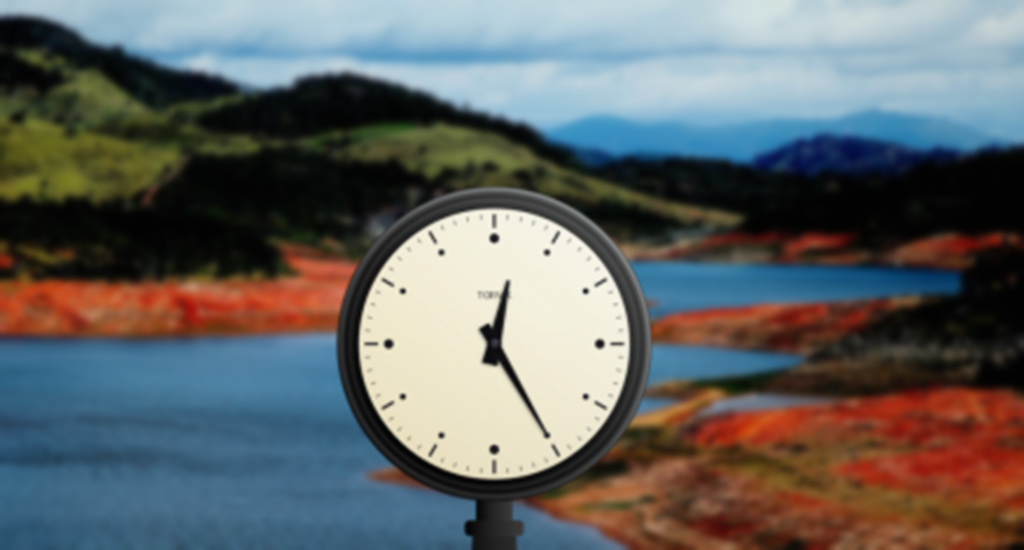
12:25
